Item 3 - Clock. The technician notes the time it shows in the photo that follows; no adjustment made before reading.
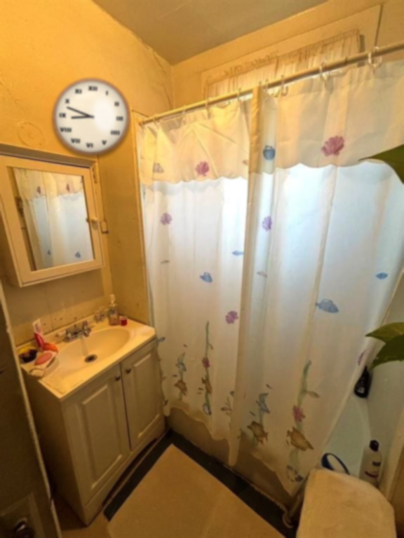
8:48
